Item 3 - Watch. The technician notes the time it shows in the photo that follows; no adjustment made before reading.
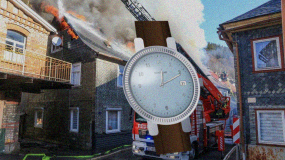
12:11
